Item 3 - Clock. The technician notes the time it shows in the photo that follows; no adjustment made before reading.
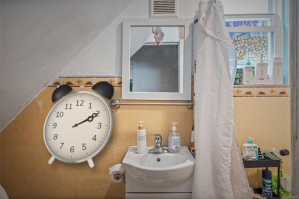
2:10
